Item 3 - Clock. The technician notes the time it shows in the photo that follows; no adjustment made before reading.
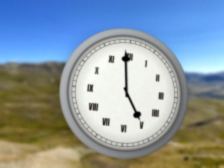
4:59
